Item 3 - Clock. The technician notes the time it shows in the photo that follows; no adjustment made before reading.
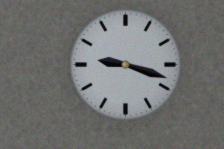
9:18
